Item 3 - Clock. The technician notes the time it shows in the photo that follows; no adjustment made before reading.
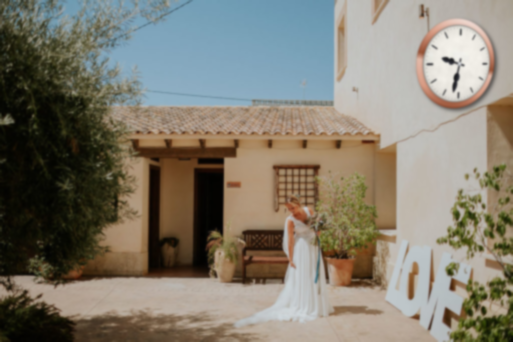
9:32
